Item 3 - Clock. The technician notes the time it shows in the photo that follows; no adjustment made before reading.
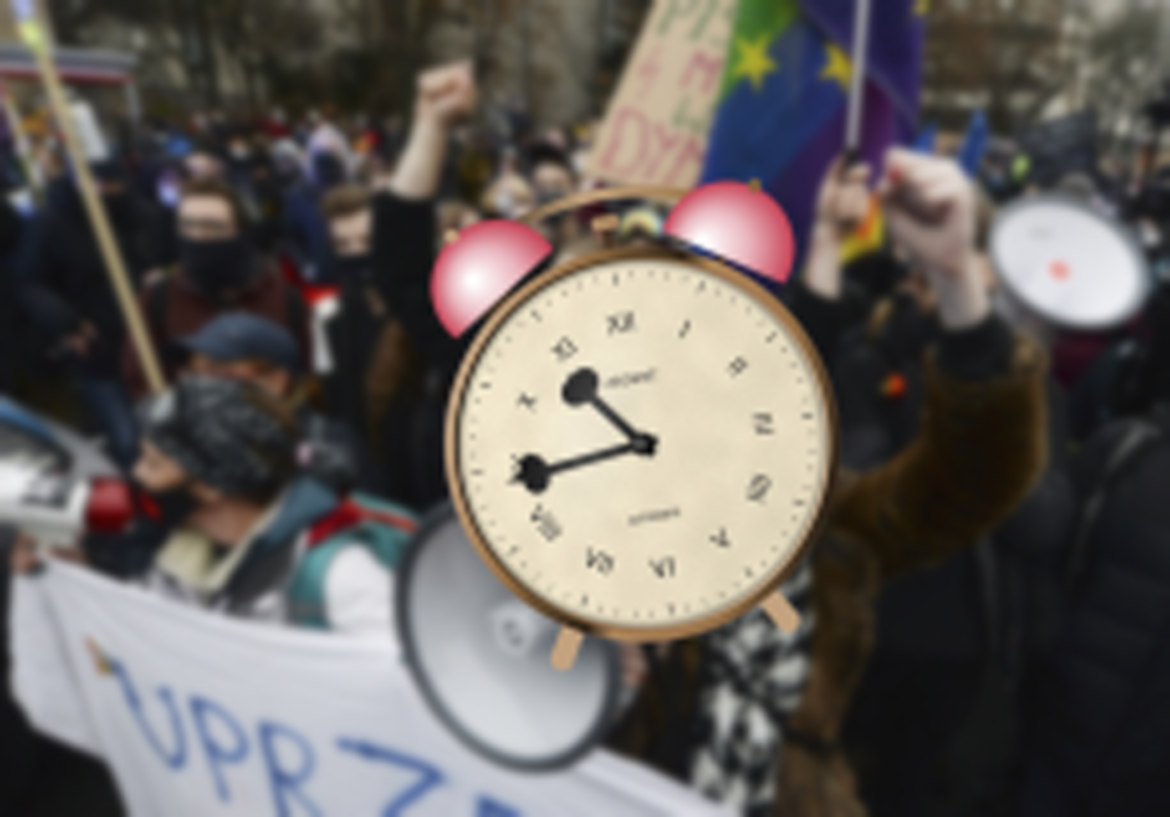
10:44
